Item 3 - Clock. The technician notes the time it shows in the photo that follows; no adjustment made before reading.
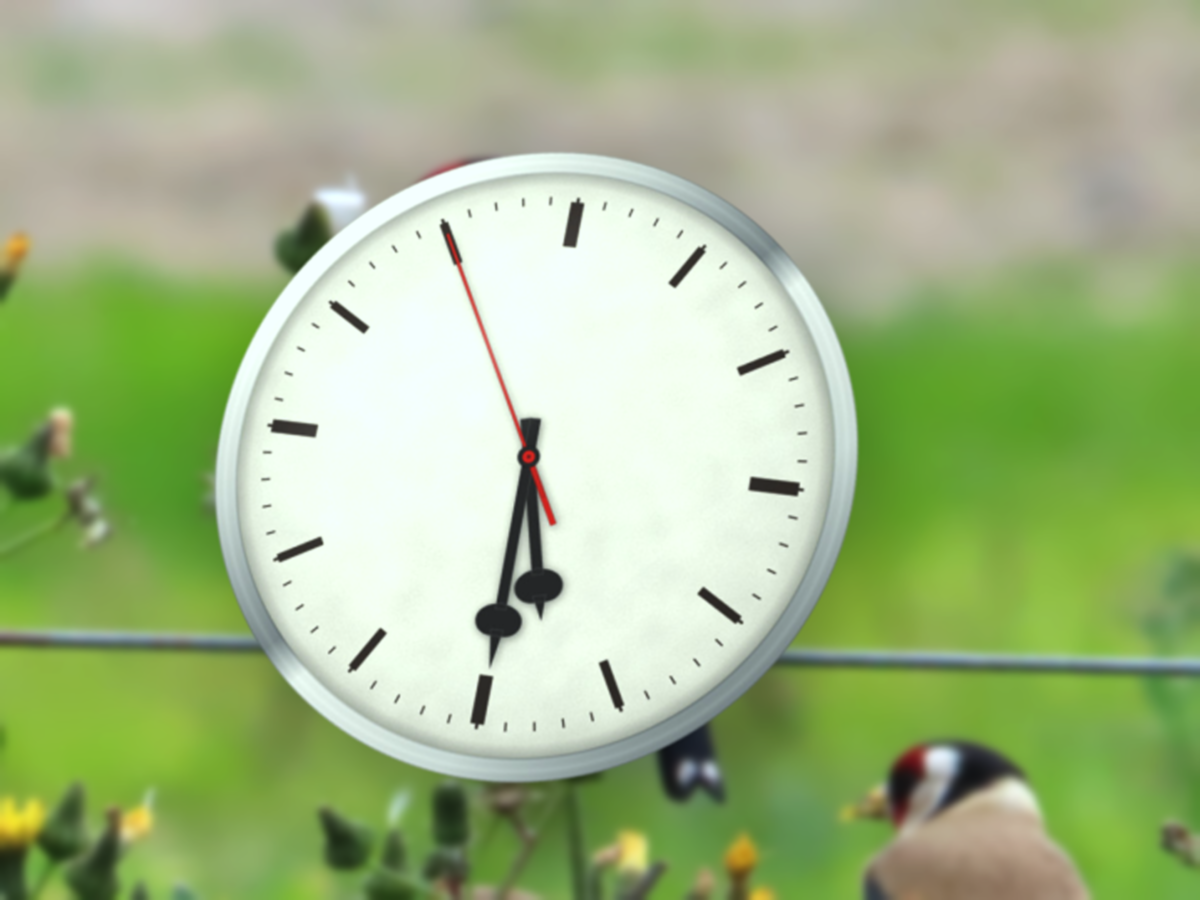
5:29:55
